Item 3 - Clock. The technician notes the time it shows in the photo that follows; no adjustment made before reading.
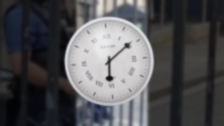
6:09
